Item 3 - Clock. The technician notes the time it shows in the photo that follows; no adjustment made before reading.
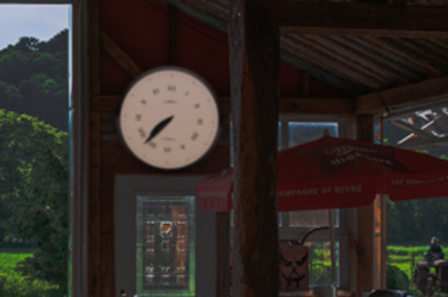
7:37
